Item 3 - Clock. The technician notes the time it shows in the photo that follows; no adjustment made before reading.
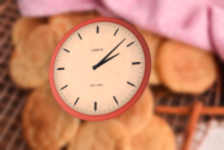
2:08
